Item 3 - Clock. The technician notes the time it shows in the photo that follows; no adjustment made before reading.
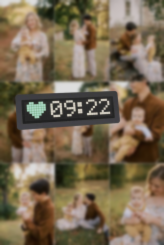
9:22
